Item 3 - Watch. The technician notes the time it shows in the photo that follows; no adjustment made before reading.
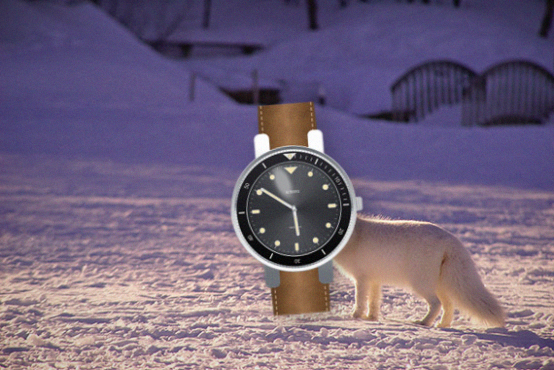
5:51
